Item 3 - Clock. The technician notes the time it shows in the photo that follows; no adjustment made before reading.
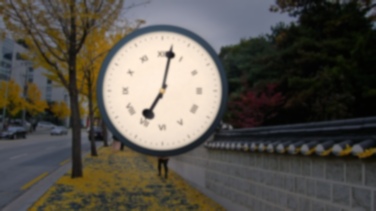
7:02
